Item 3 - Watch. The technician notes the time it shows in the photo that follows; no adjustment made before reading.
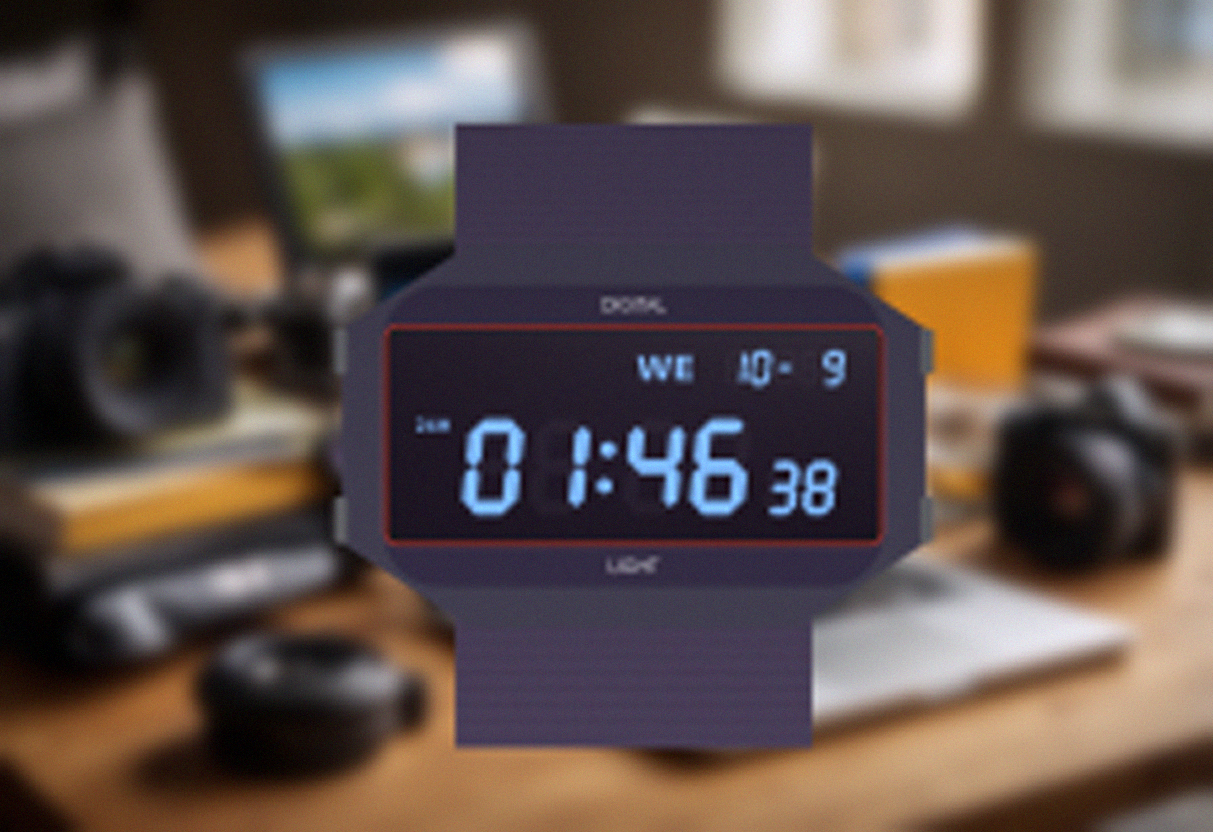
1:46:38
